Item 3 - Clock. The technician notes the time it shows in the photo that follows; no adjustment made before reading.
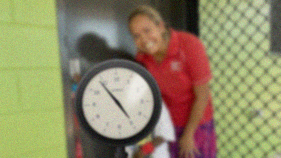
4:54
